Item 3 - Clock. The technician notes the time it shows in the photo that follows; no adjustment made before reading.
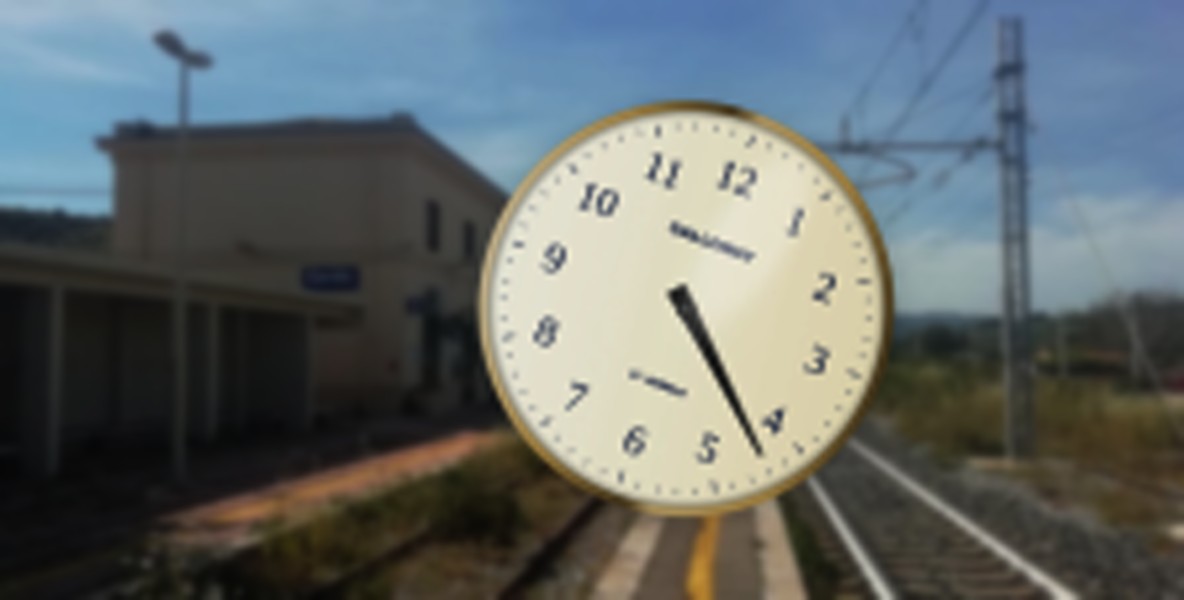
4:22
